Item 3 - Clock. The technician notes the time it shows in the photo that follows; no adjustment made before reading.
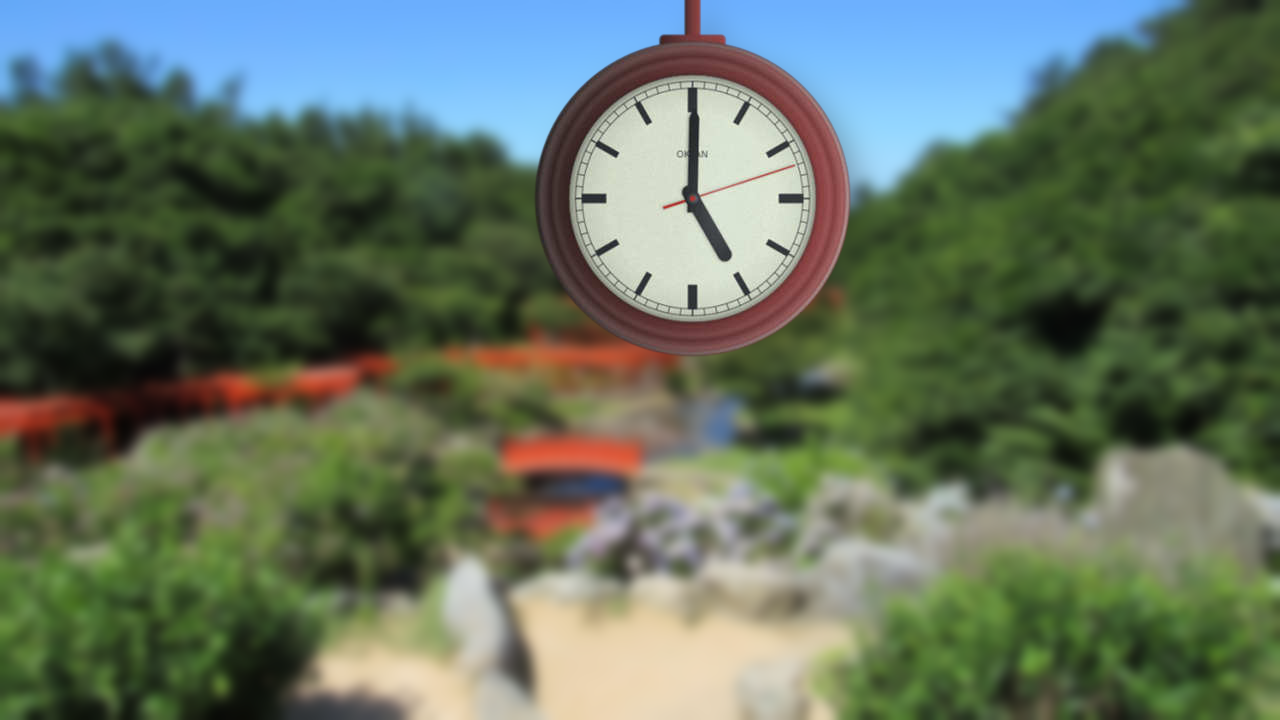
5:00:12
